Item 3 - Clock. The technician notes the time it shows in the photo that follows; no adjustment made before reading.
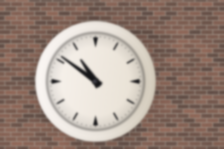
10:51
